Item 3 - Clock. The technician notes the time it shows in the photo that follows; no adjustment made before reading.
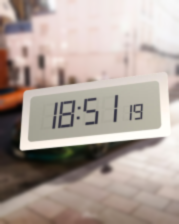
18:51:19
